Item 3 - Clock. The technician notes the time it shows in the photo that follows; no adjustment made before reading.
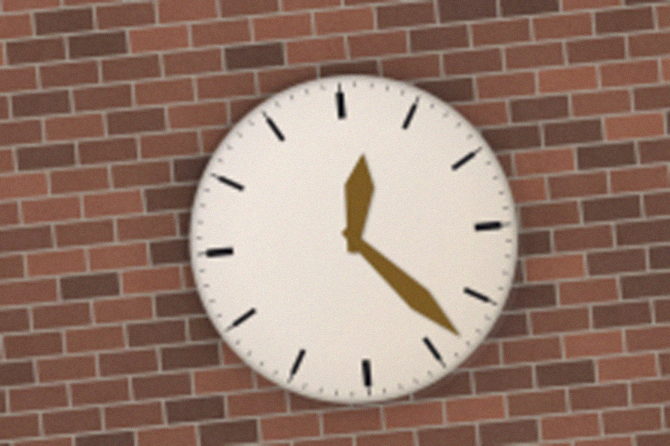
12:23
